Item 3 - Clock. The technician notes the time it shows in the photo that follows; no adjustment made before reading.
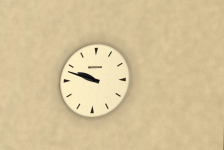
9:48
